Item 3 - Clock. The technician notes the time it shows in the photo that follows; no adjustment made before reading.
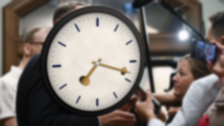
7:18
